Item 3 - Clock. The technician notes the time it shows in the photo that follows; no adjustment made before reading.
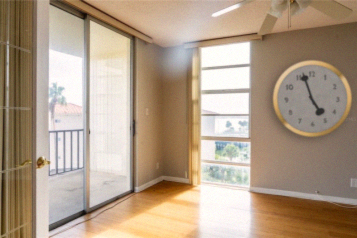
4:57
